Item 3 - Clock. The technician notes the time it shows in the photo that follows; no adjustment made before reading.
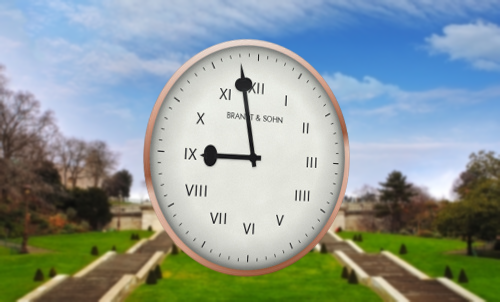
8:58
